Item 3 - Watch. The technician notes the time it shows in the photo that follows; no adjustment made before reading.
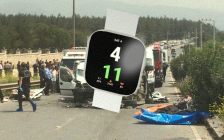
4:11
